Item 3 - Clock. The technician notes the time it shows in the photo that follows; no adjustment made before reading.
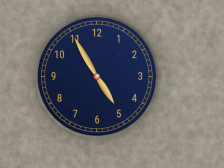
4:55
